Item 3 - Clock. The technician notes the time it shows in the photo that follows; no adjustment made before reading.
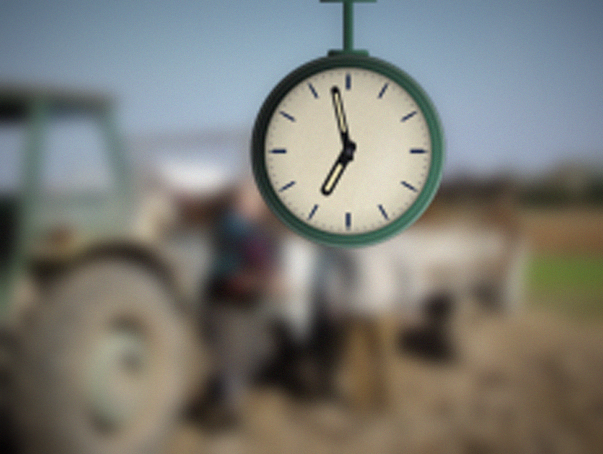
6:58
